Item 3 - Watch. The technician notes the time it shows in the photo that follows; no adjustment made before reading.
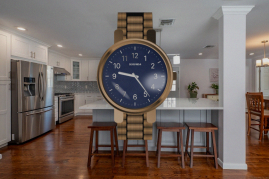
9:24
